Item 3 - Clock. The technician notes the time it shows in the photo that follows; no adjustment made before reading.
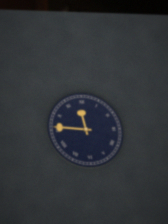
11:46
